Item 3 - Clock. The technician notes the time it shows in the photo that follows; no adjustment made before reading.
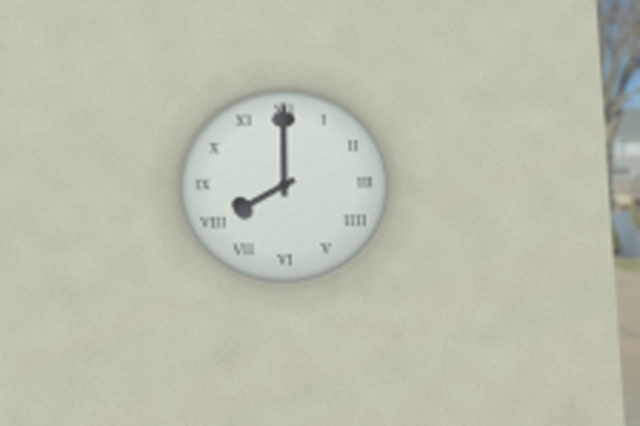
8:00
